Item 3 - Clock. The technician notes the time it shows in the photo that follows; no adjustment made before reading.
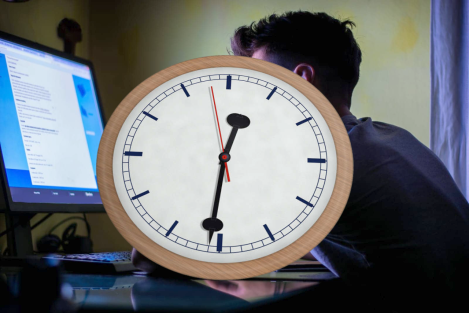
12:30:58
